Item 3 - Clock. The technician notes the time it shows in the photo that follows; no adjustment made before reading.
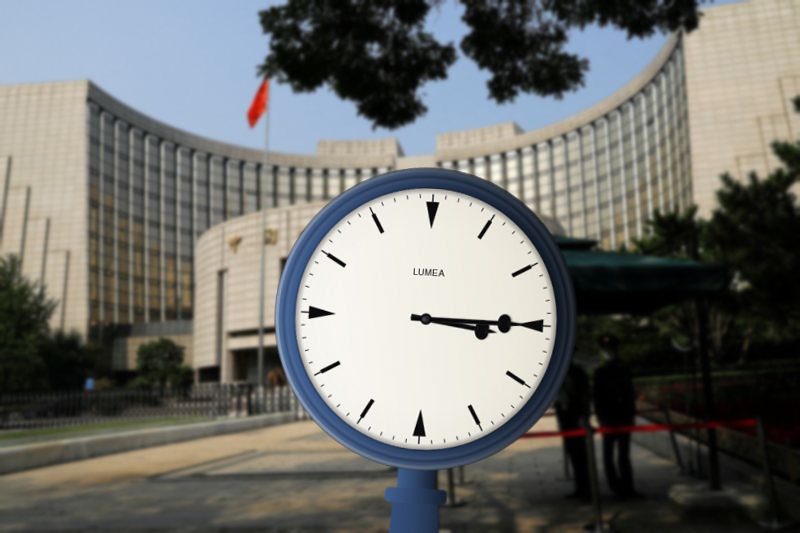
3:15
